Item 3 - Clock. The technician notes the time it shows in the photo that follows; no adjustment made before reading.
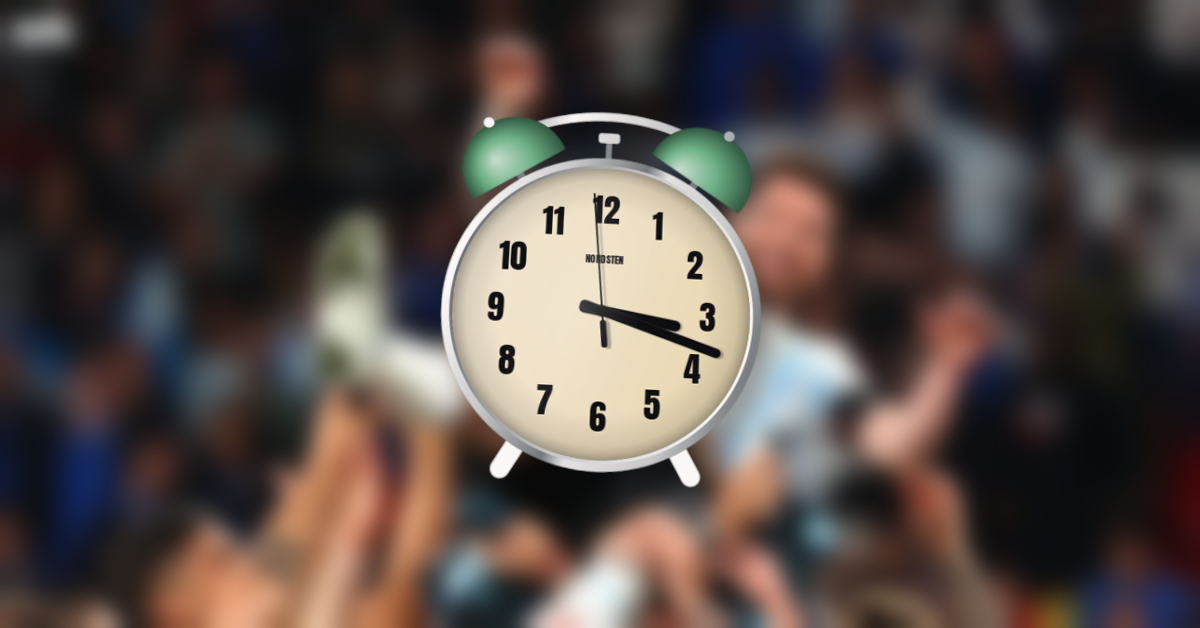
3:17:59
